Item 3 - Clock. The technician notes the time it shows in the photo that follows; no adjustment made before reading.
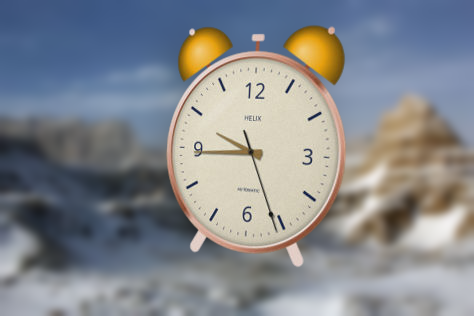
9:44:26
